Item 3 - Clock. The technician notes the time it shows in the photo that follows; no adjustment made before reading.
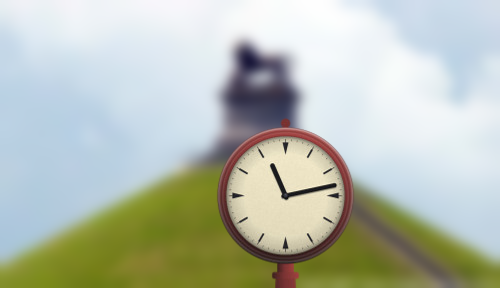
11:13
